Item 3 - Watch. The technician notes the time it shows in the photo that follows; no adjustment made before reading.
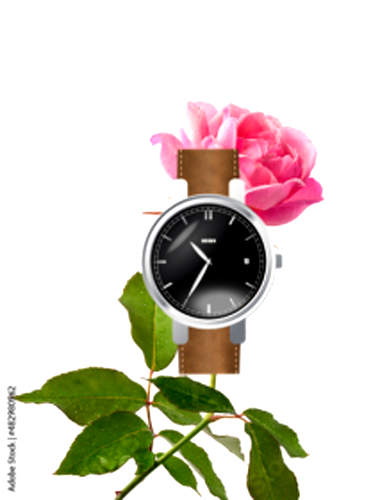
10:35
